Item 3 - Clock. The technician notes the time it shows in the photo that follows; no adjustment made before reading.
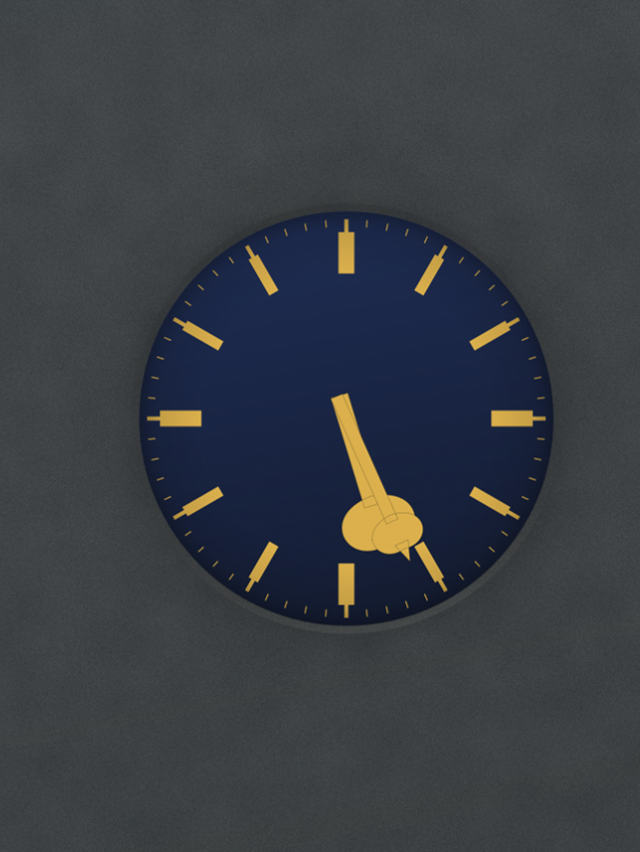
5:26
